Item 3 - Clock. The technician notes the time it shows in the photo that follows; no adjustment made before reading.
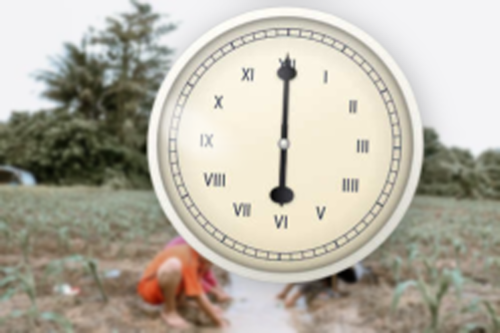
6:00
